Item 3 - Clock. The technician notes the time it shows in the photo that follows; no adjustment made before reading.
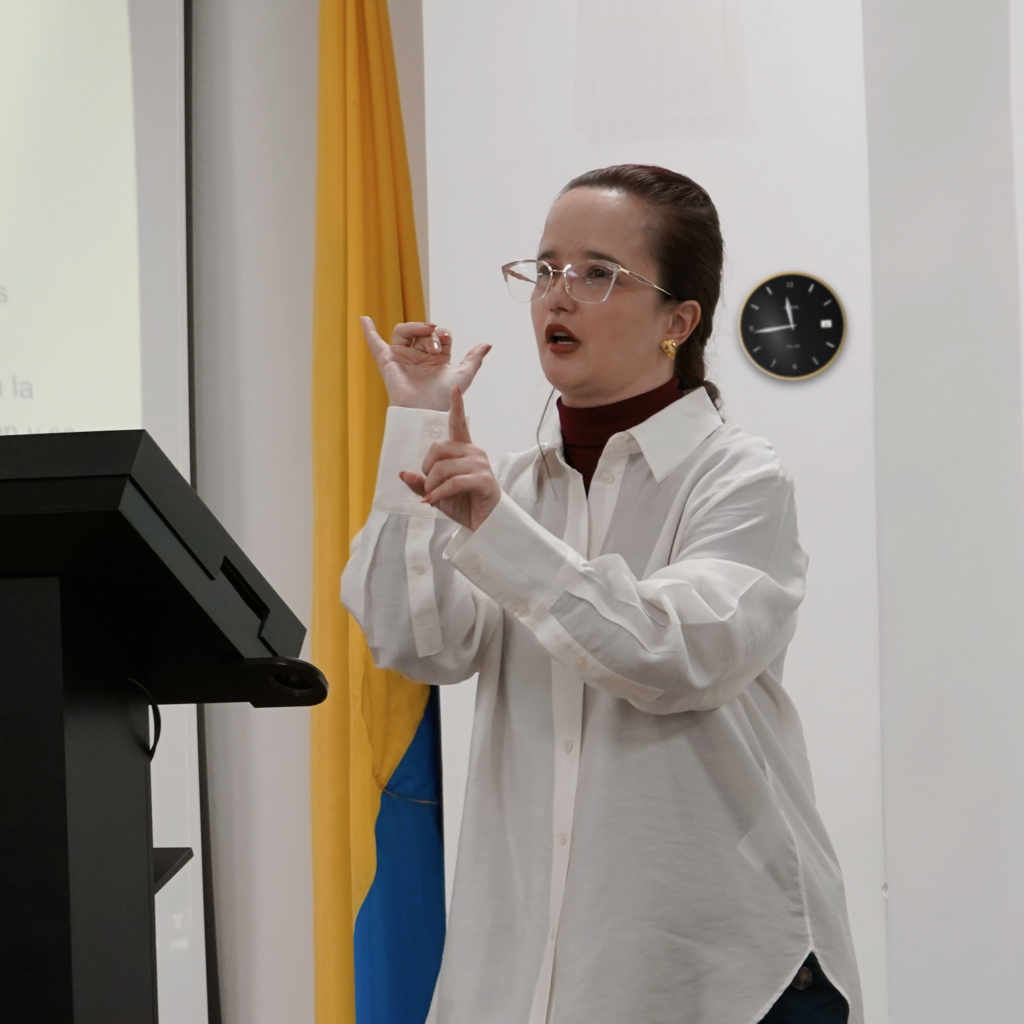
11:44
